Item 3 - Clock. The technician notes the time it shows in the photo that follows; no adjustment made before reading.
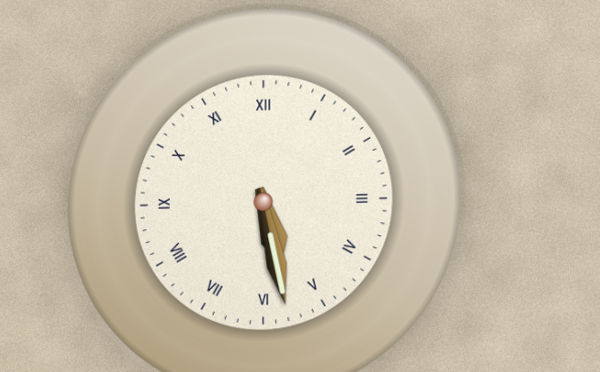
5:28
